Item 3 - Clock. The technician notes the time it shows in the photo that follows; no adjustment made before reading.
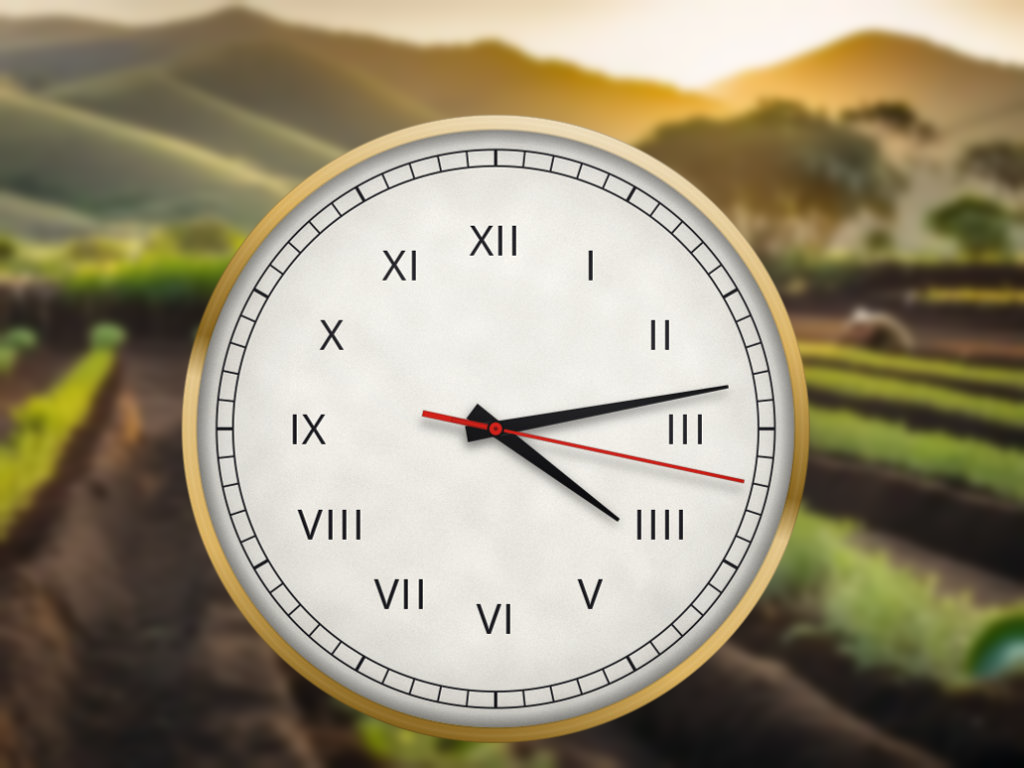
4:13:17
